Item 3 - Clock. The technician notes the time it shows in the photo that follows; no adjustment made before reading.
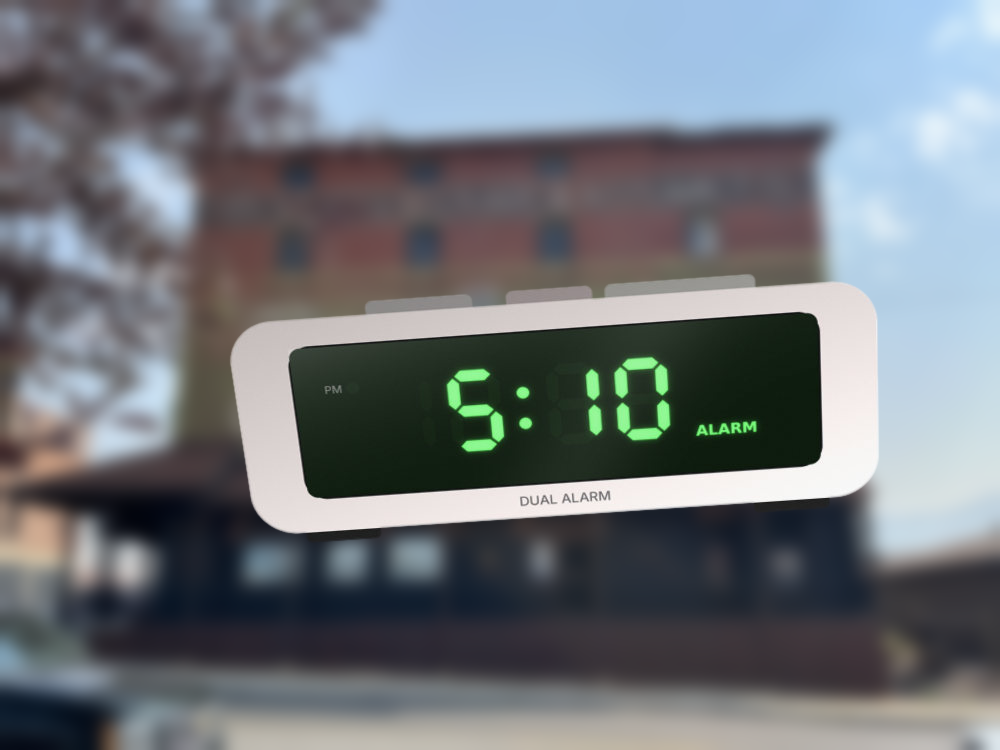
5:10
